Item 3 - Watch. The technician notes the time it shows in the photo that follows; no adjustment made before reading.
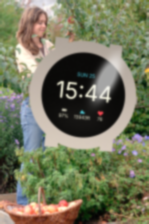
15:44
